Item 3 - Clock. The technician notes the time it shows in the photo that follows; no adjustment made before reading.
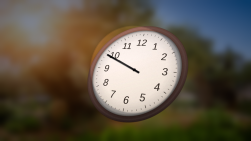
9:49
